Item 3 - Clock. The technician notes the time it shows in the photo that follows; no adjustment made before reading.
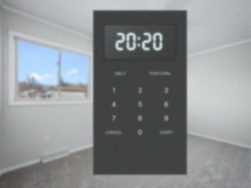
20:20
